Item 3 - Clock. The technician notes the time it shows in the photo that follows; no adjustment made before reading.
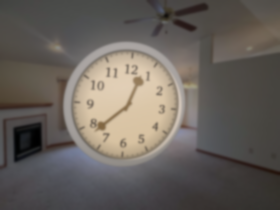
12:38
